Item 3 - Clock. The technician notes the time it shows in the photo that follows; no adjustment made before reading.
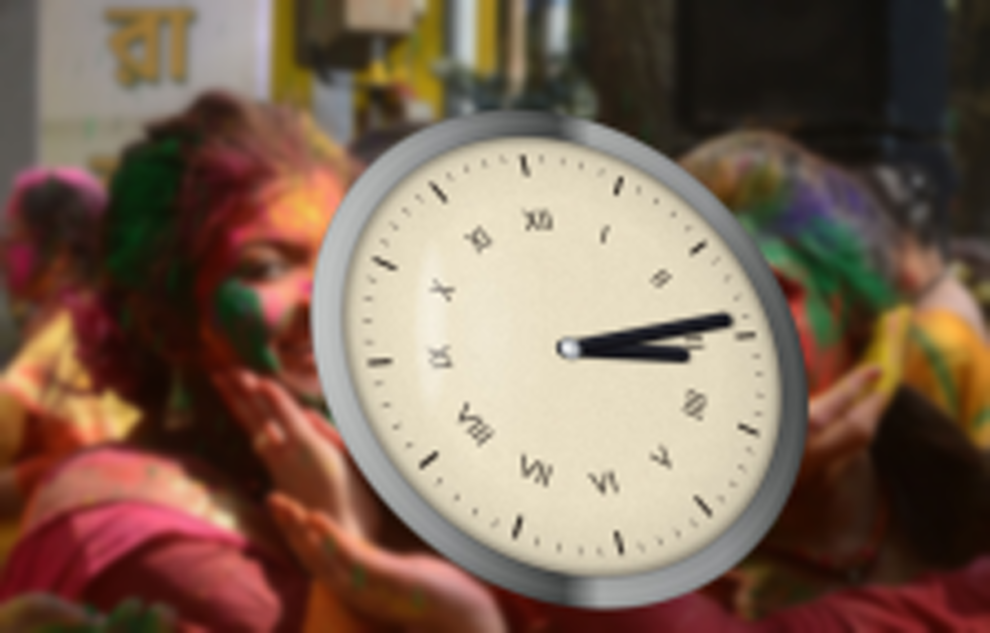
3:14
